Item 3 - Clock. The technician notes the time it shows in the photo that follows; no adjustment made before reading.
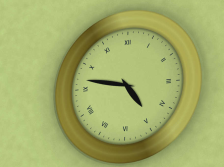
4:47
